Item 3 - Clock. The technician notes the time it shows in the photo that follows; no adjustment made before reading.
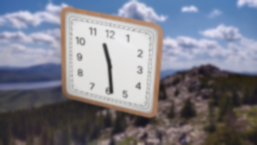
11:29
